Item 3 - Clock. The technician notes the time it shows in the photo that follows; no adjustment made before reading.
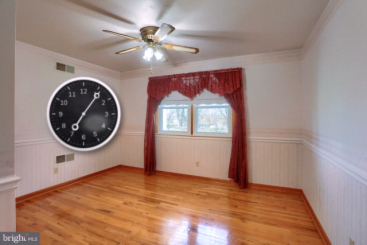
7:06
